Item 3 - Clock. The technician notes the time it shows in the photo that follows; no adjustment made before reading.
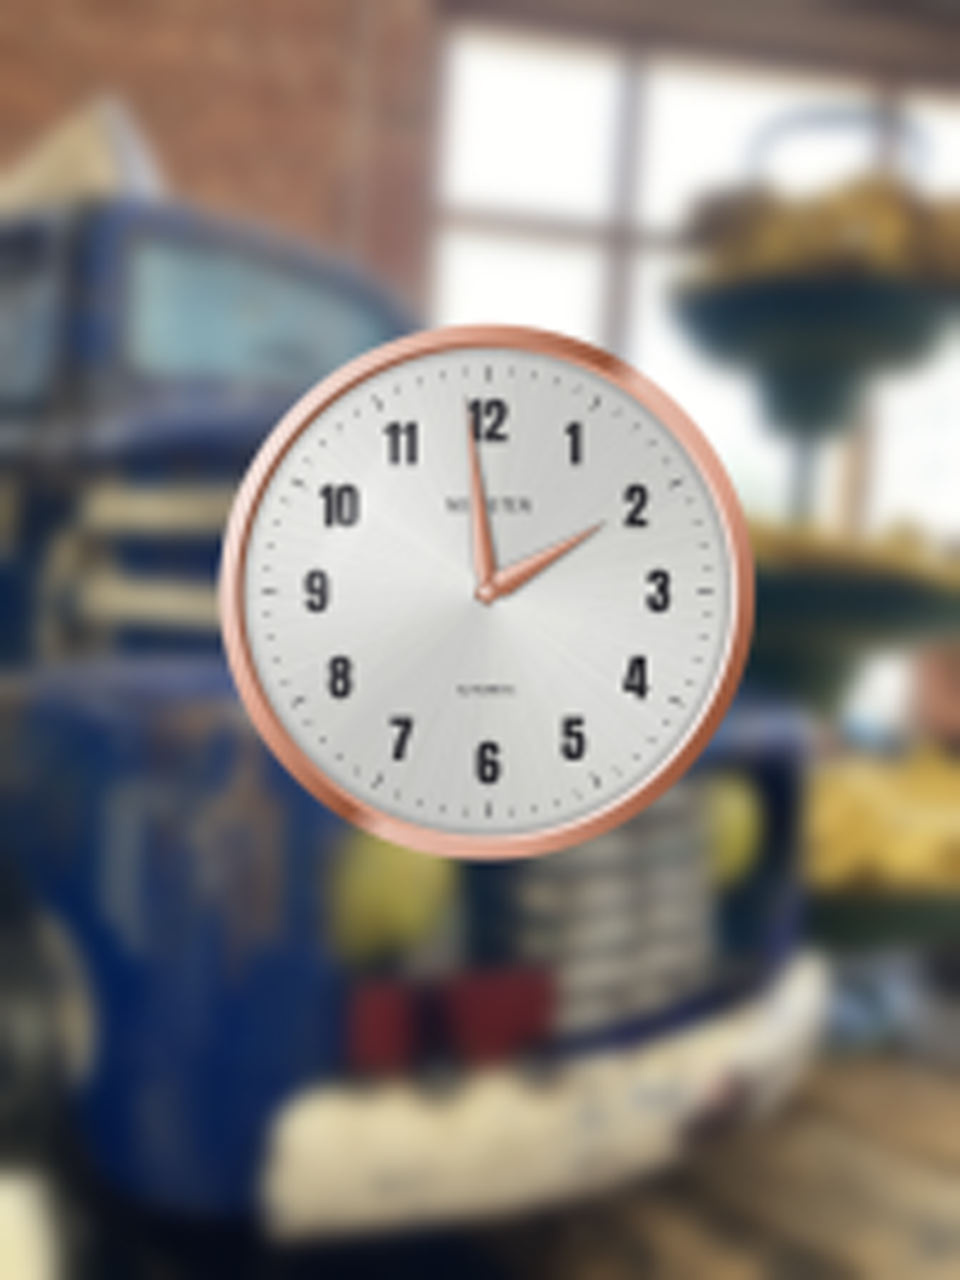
1:59
